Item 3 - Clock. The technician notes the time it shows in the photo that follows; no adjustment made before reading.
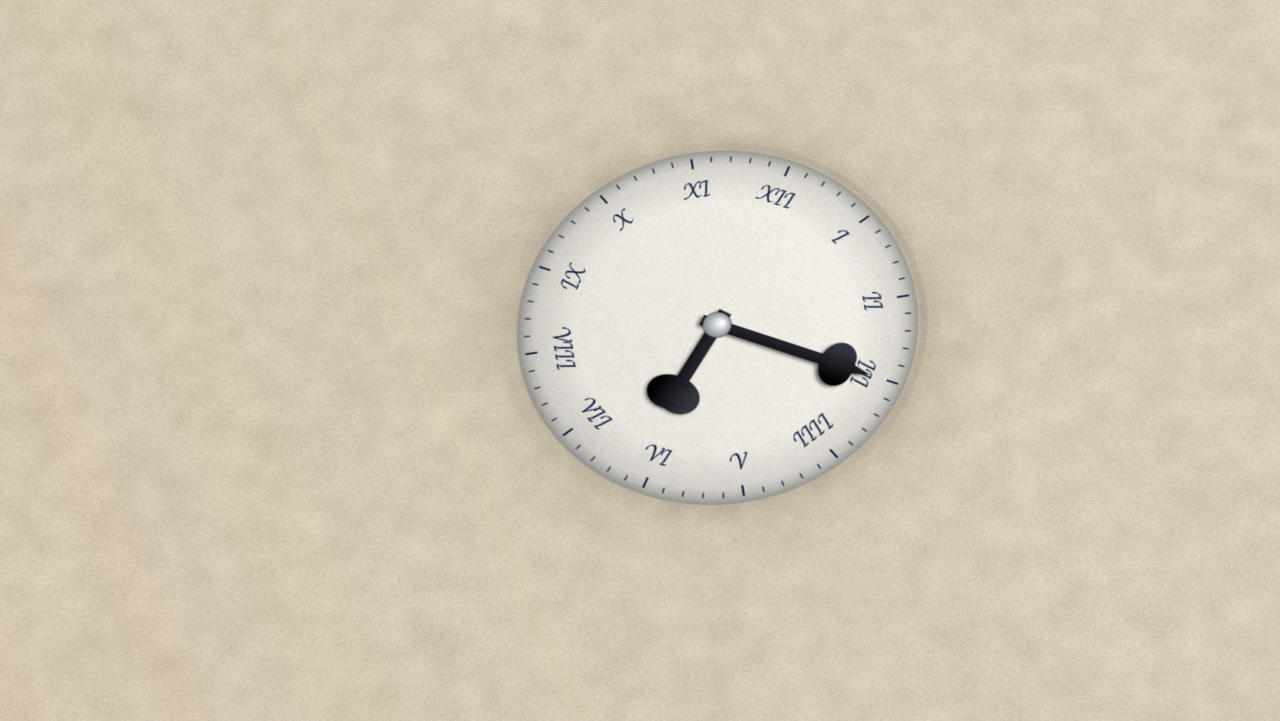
6:15
